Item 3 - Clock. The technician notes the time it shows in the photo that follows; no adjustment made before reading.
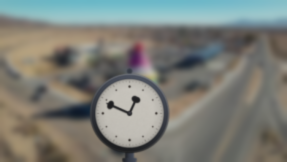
12:49
